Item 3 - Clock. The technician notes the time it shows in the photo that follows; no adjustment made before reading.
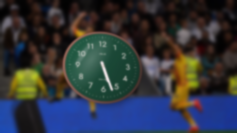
5:27
